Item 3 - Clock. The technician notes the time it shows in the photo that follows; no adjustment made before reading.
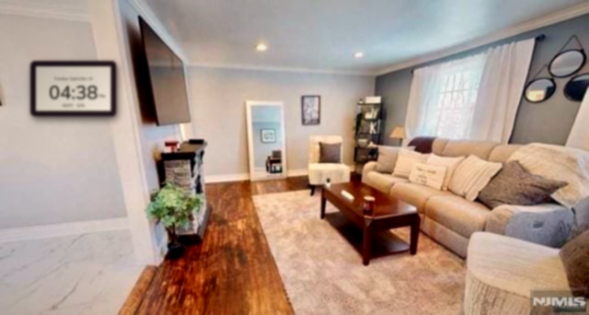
4:38
